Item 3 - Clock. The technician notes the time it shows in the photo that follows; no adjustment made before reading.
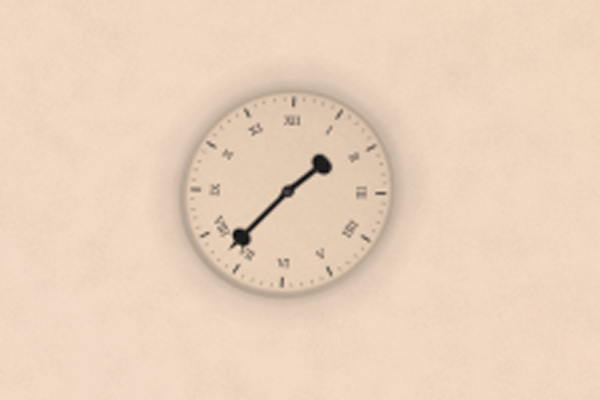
1:37
